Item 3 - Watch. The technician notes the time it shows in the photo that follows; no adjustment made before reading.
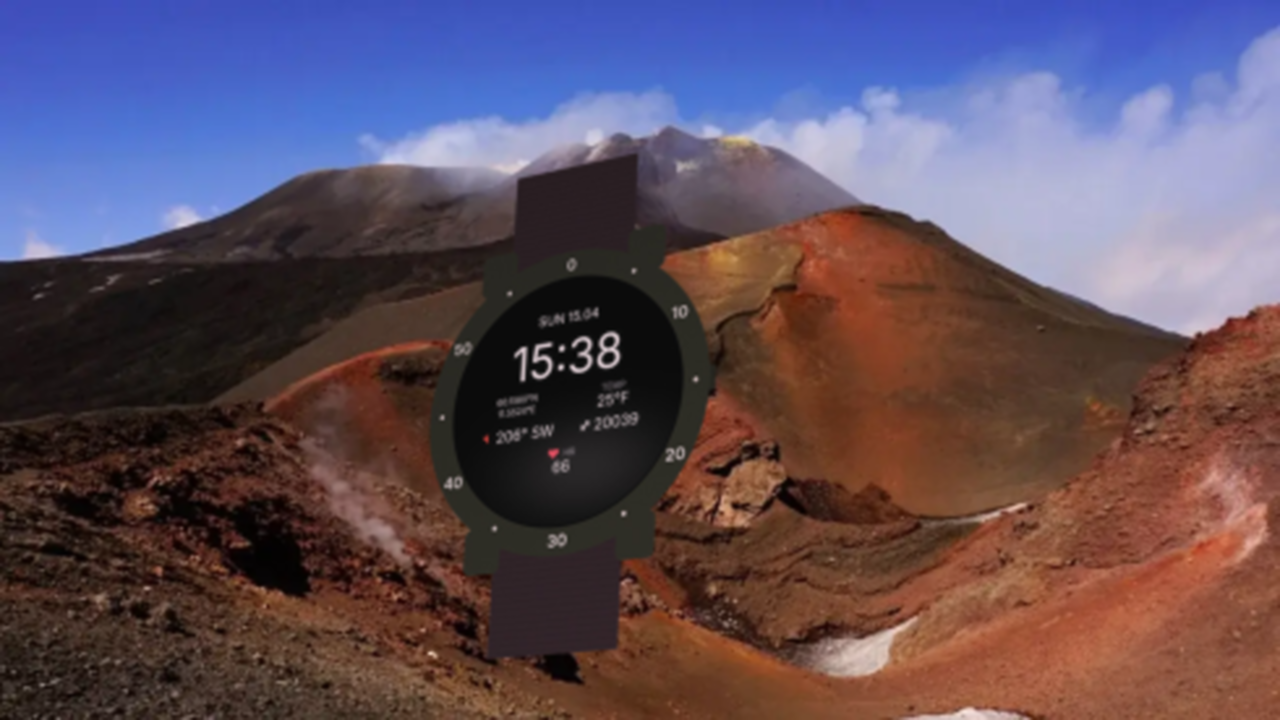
15:38
